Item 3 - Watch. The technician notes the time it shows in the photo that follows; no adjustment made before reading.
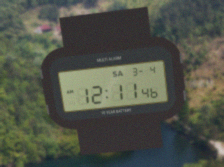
12:11:46
